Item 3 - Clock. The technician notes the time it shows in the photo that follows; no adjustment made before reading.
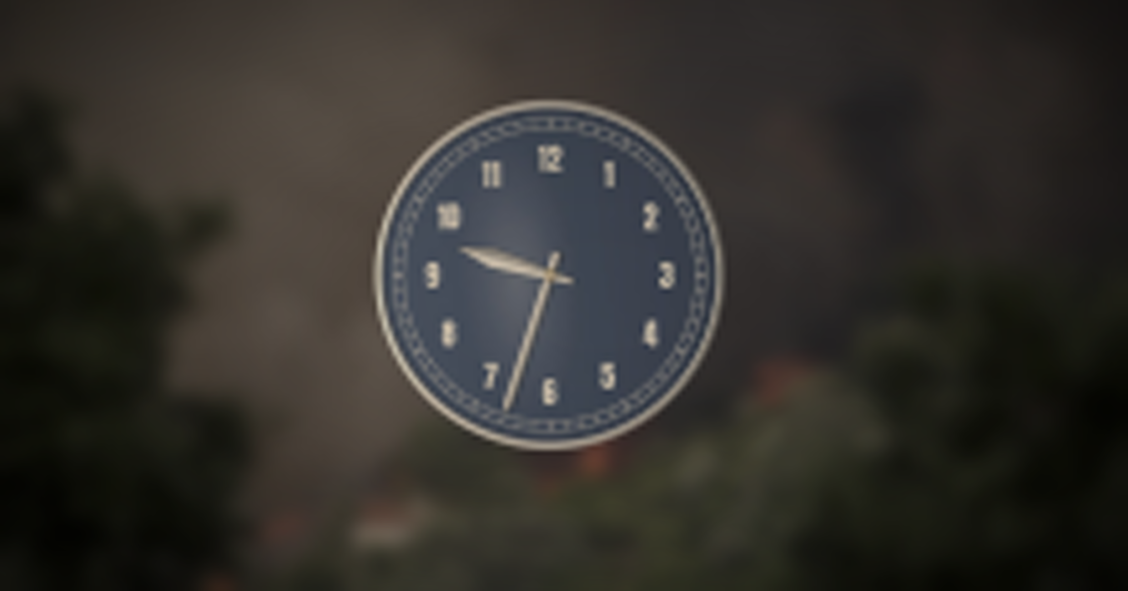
9:33
